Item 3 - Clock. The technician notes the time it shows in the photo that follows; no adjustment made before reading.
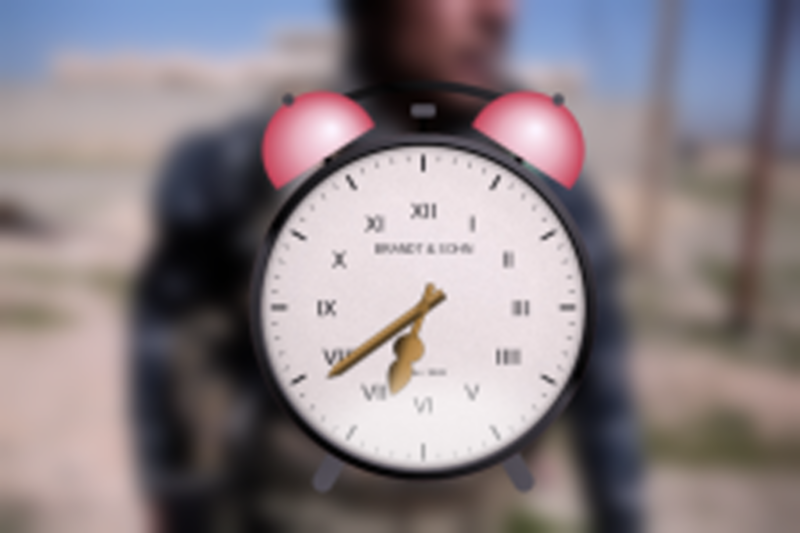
6:39
